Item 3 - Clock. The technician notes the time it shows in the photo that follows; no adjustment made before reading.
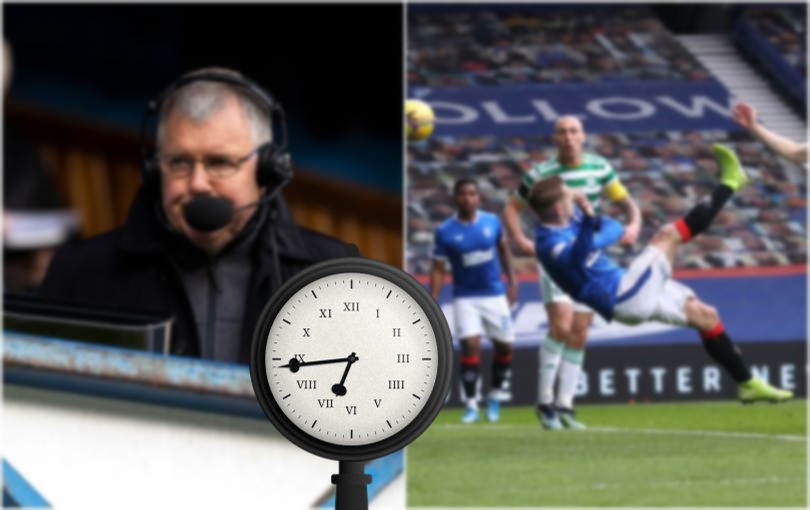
6:44
